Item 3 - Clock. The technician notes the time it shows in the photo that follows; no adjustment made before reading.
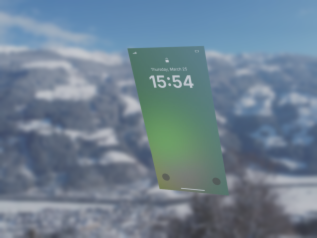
15:54
